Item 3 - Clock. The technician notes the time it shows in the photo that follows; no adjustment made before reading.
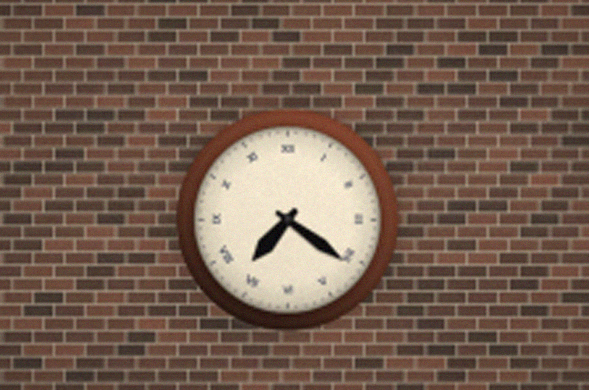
7:21
